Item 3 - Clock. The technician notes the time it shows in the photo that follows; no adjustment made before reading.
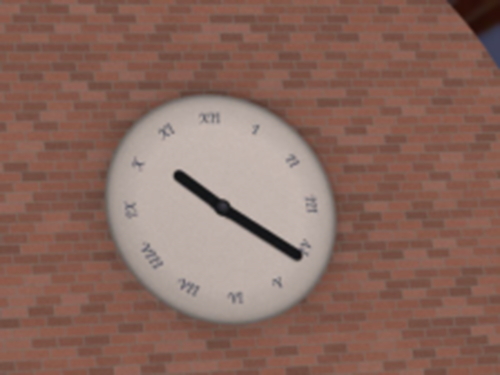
10:21
